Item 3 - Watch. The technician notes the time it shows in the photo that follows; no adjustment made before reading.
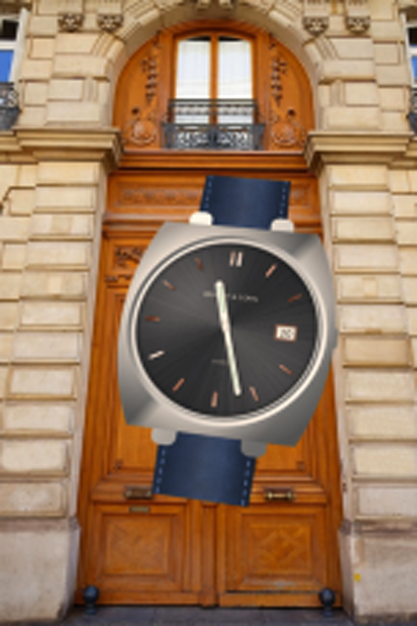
11:27
